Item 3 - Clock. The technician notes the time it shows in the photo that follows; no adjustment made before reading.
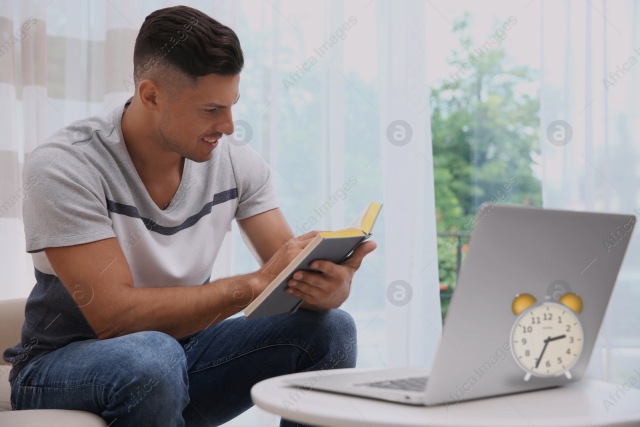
2:34
